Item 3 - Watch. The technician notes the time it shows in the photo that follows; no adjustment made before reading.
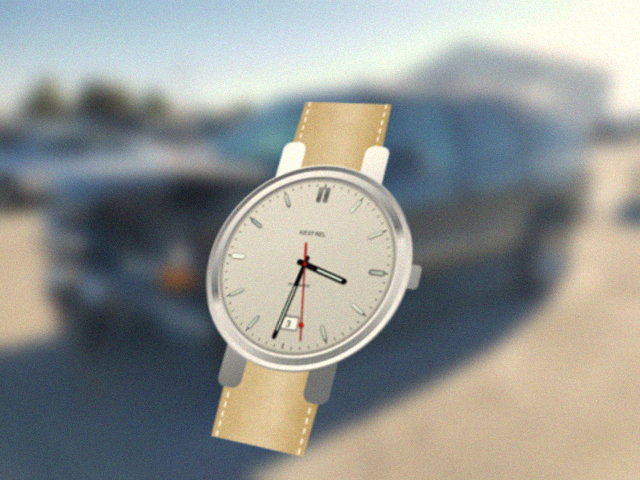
3:31:28
